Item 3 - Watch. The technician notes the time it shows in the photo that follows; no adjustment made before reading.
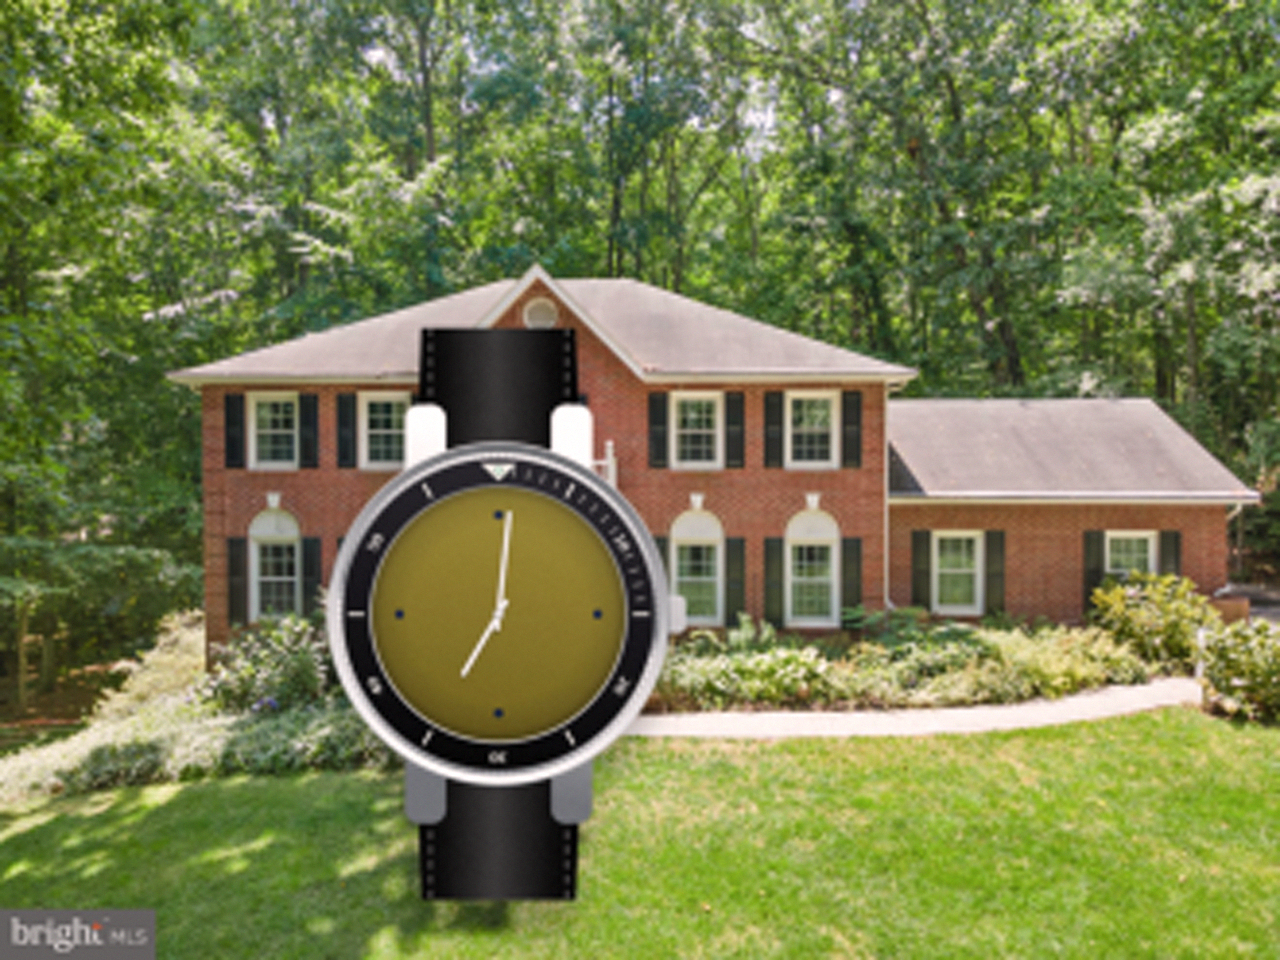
7:01
